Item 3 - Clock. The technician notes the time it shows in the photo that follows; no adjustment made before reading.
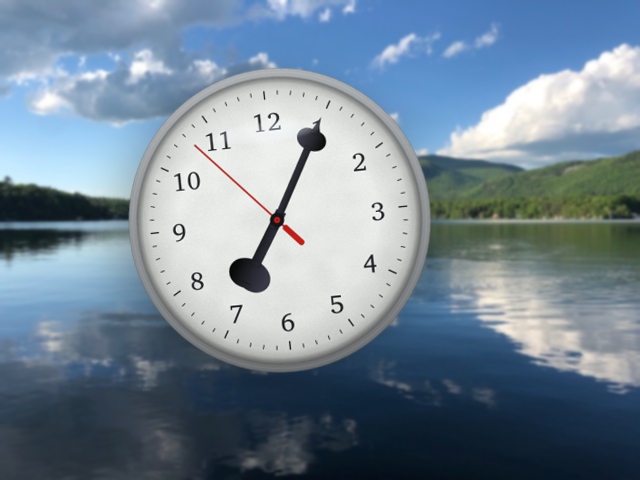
7:04:53
